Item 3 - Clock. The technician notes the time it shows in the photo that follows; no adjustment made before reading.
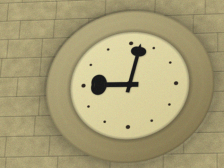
9:02
